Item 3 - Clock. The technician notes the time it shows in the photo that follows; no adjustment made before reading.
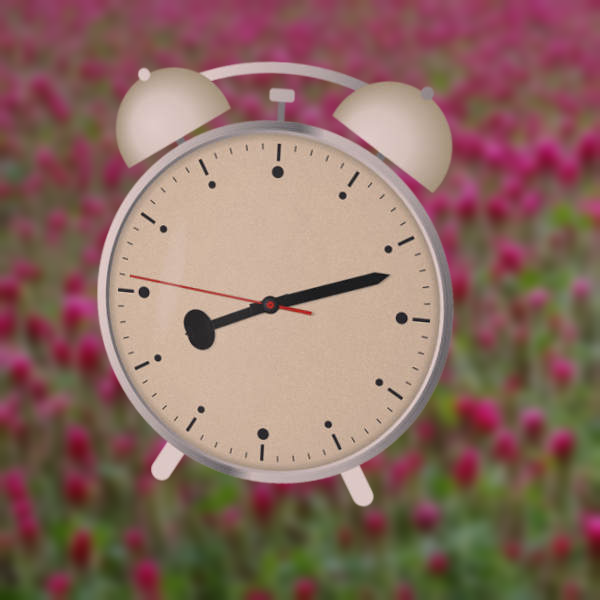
8:11:46
